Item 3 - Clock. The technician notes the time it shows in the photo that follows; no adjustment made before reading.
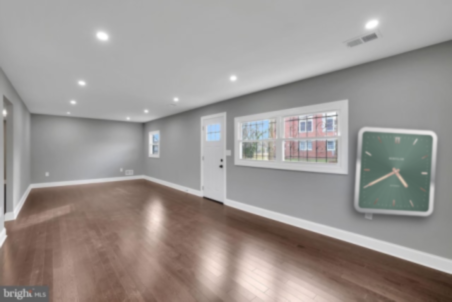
4:40
